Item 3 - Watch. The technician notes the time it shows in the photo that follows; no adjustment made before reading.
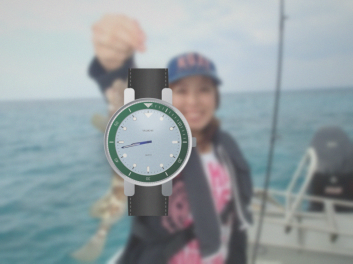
8:43
